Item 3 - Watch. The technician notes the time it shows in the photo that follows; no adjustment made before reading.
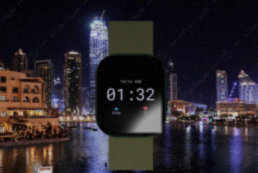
1:32
